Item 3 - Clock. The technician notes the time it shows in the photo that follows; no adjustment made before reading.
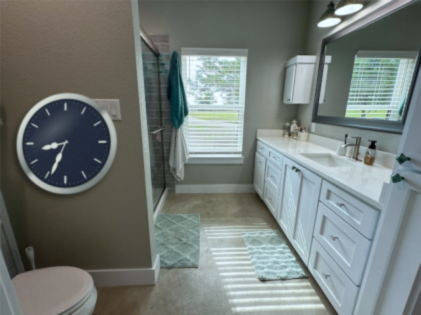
8:34
